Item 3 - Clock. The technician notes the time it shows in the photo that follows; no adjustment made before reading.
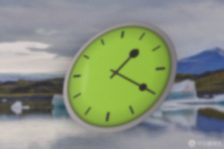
1:20
